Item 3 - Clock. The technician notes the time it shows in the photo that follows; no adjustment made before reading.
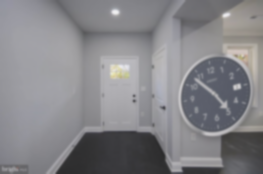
4:53
